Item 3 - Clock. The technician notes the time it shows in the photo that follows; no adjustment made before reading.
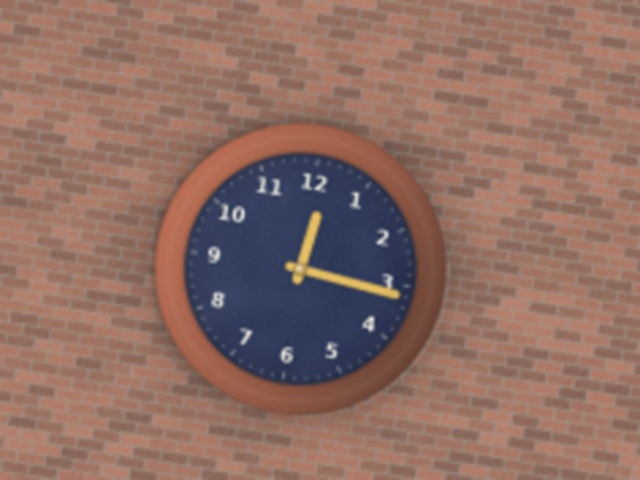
12:16
